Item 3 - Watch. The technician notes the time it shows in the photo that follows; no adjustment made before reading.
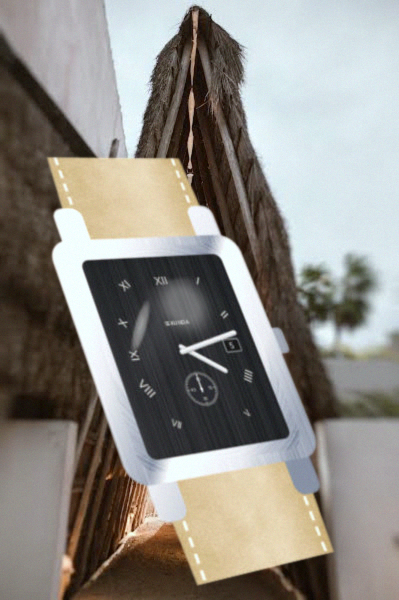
4:13
